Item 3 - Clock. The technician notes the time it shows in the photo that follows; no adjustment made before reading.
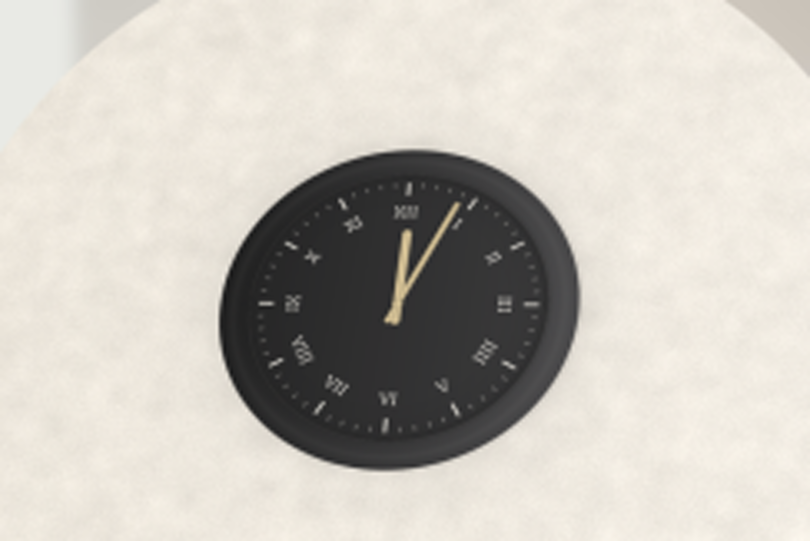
12:04
